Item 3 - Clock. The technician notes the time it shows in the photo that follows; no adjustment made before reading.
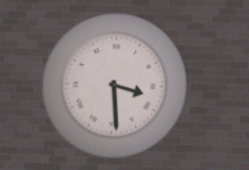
3:29
